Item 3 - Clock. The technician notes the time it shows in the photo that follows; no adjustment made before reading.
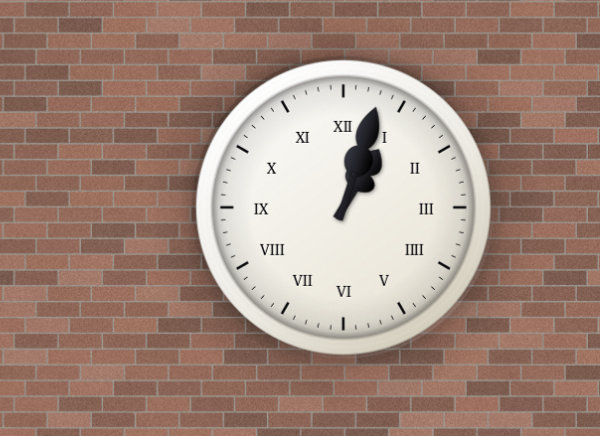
1:03
